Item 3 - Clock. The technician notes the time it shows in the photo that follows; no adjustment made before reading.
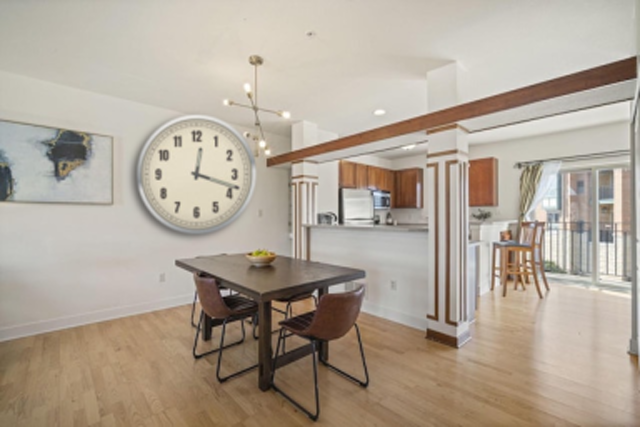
12:18
